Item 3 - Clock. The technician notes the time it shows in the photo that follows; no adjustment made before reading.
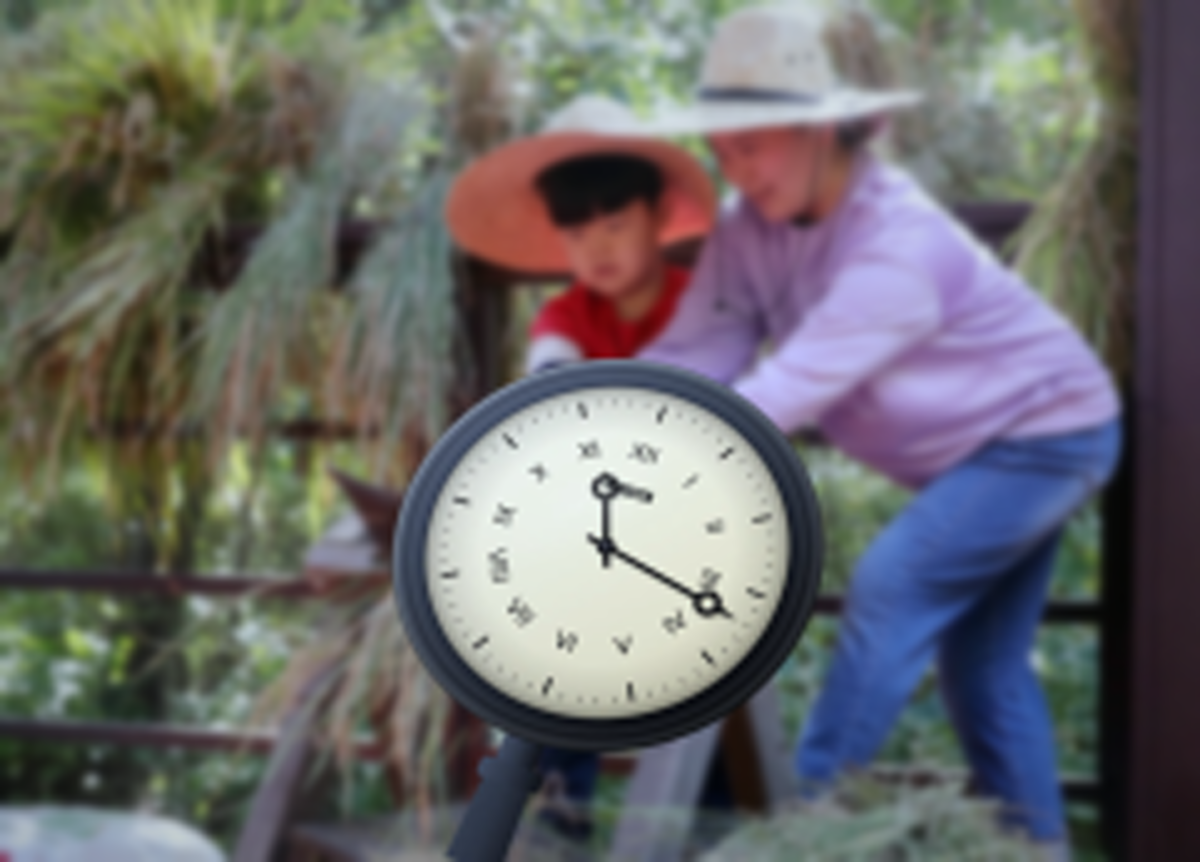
11:17
